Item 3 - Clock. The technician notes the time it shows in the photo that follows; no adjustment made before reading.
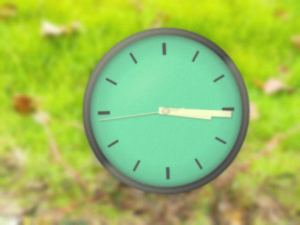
3:15:44
